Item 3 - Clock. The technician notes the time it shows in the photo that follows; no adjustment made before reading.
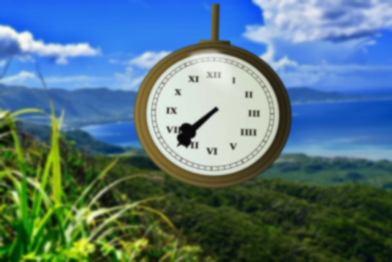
7:37
